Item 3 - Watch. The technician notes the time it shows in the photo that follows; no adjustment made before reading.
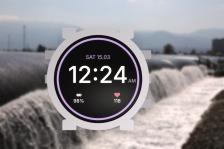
12:24
